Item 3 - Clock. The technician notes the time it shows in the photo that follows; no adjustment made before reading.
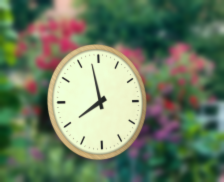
7:58
